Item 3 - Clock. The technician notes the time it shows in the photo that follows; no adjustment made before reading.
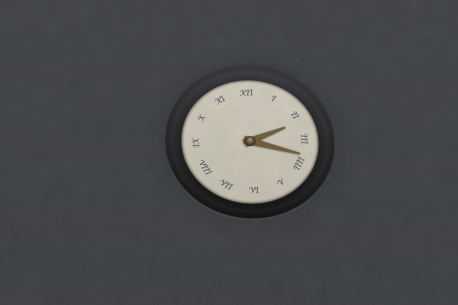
2:18
